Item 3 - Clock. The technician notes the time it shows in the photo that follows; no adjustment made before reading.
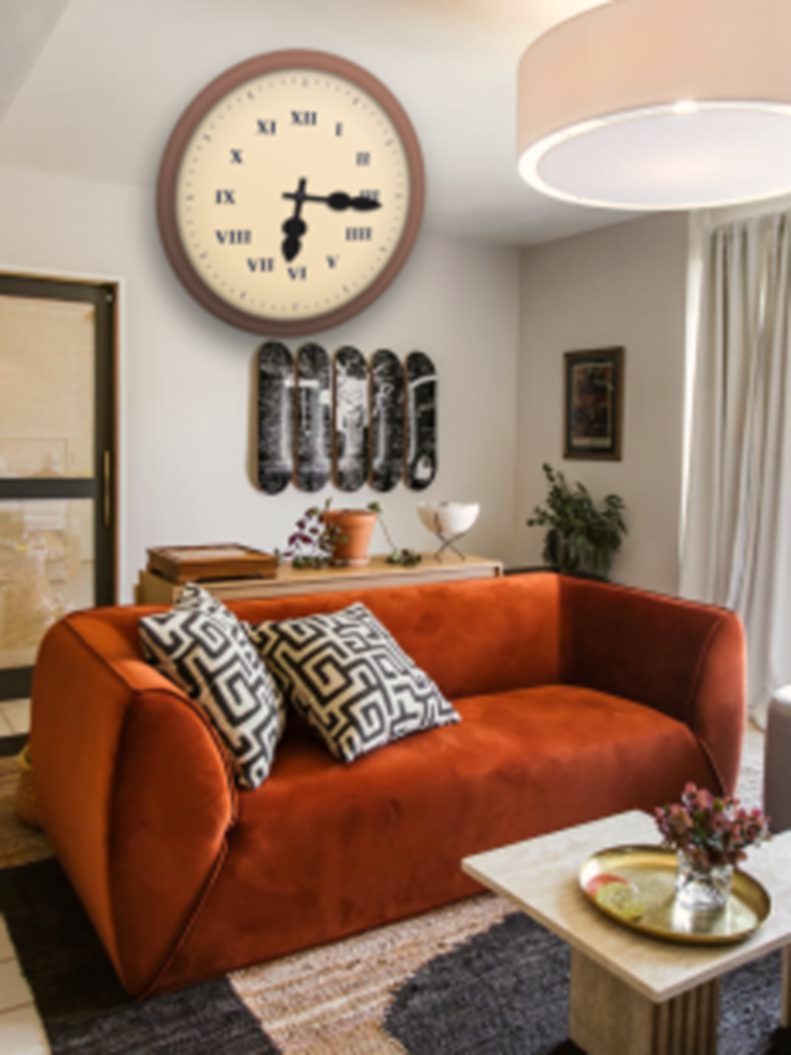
6:16
